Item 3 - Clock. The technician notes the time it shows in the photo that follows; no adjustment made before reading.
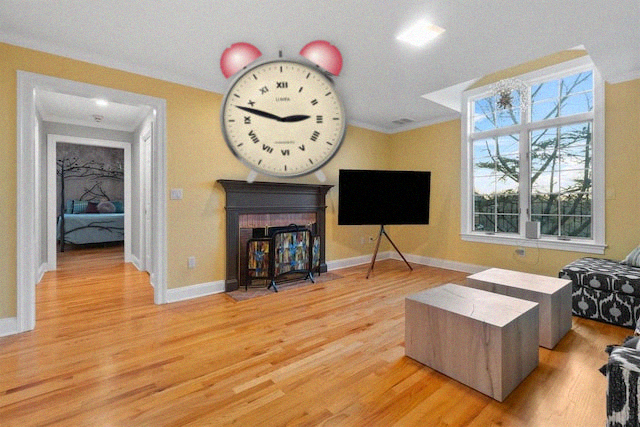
2:48
